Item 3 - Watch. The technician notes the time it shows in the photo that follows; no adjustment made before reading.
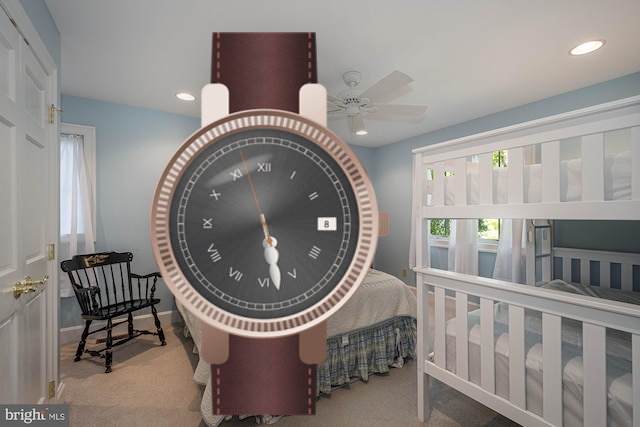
5:27:57
